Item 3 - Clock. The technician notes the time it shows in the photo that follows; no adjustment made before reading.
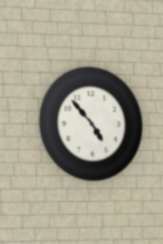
4:53
